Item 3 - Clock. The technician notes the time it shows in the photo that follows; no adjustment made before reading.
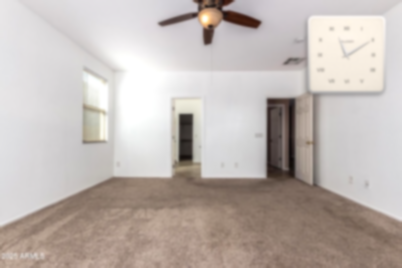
11:10
